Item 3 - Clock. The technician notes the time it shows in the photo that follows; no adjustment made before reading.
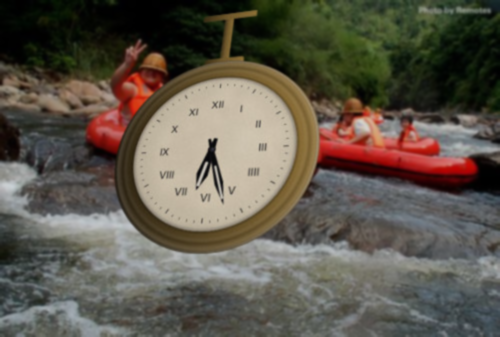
6:27
